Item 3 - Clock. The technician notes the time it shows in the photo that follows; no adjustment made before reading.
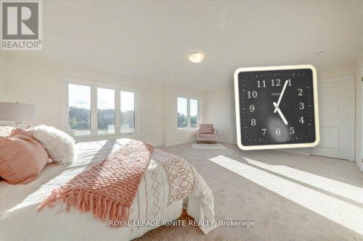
5:04
